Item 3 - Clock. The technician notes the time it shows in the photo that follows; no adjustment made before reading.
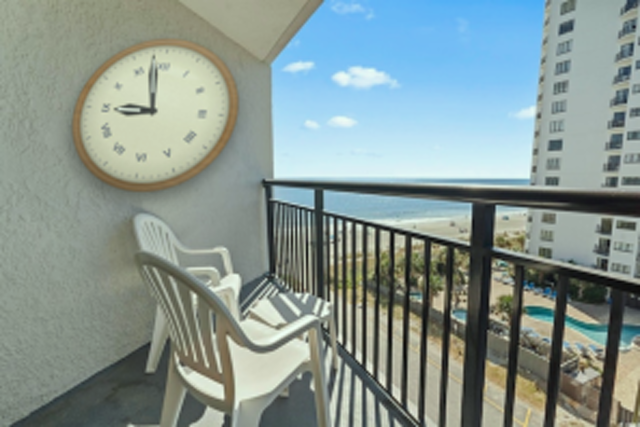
8:58
